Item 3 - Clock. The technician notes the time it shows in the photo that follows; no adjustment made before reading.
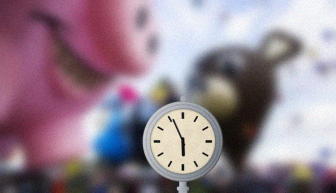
5:56
